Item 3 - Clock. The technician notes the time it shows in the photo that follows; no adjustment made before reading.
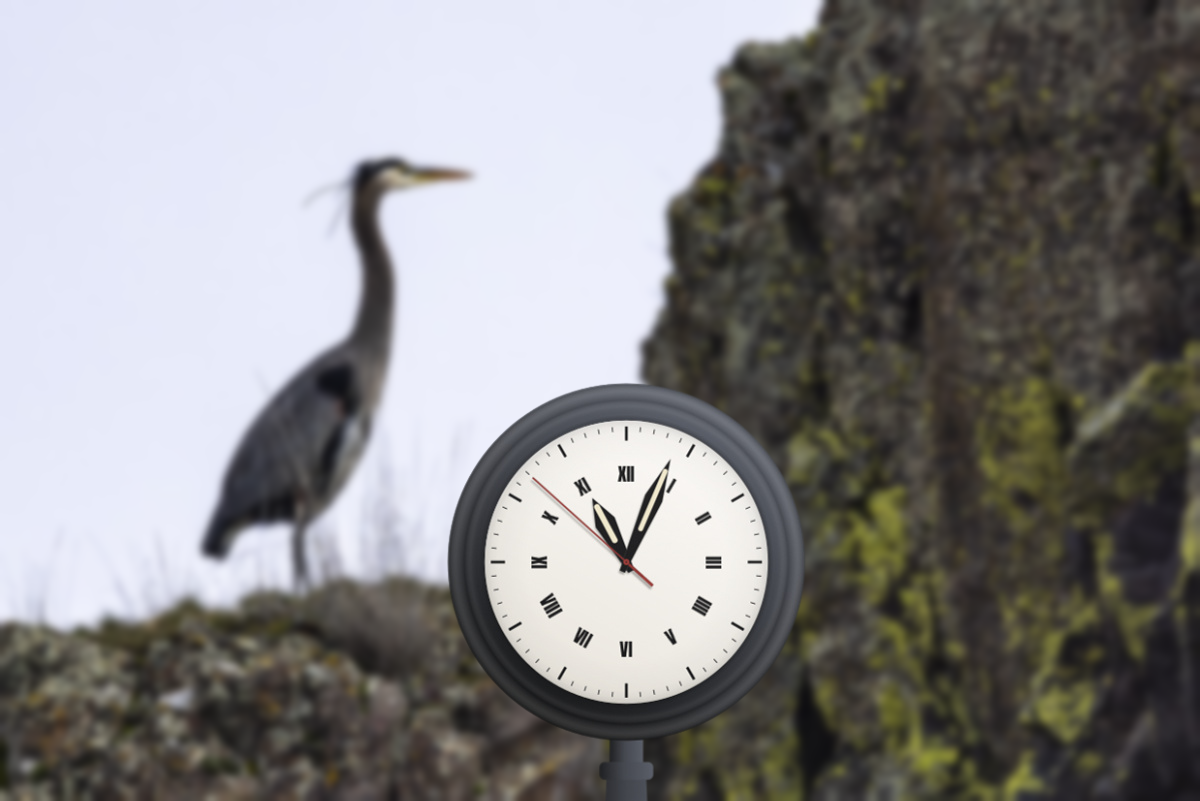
11:03:52
